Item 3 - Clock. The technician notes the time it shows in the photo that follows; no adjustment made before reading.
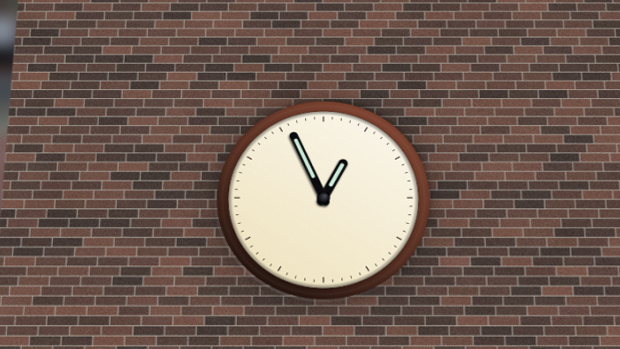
12:56
